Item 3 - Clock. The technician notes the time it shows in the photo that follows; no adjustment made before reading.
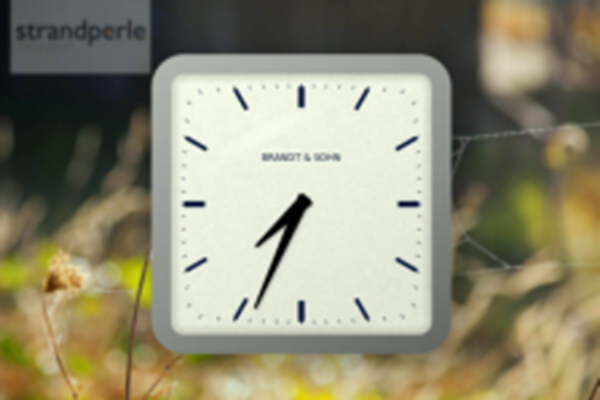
7:34
